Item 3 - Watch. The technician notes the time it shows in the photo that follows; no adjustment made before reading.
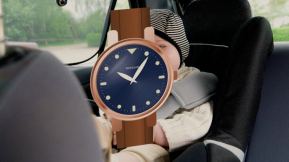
10:06
